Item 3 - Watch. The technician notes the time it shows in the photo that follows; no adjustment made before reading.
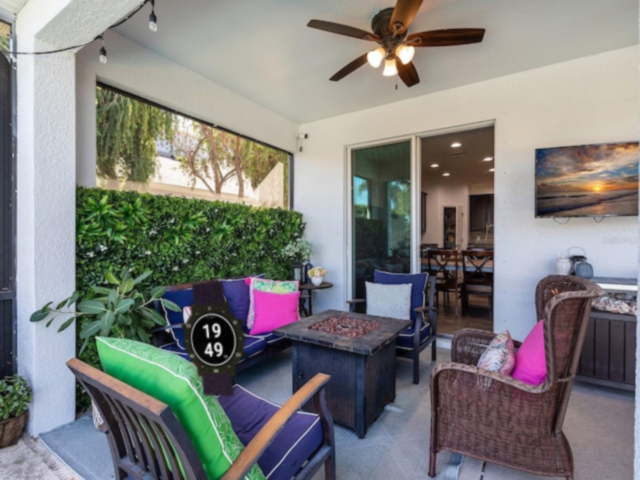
19:49
